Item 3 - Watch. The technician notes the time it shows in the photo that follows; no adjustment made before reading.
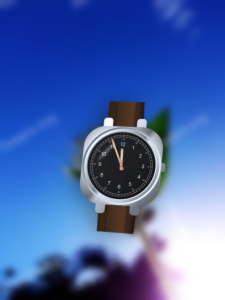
11:56
